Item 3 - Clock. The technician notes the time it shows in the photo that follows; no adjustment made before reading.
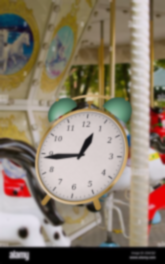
12:44
